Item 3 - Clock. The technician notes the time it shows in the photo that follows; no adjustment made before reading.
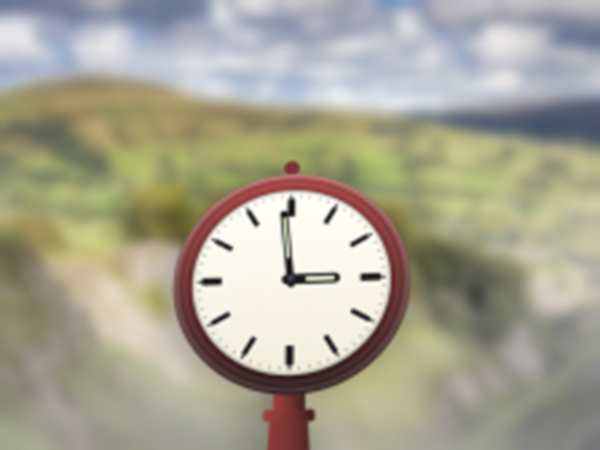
2:59
